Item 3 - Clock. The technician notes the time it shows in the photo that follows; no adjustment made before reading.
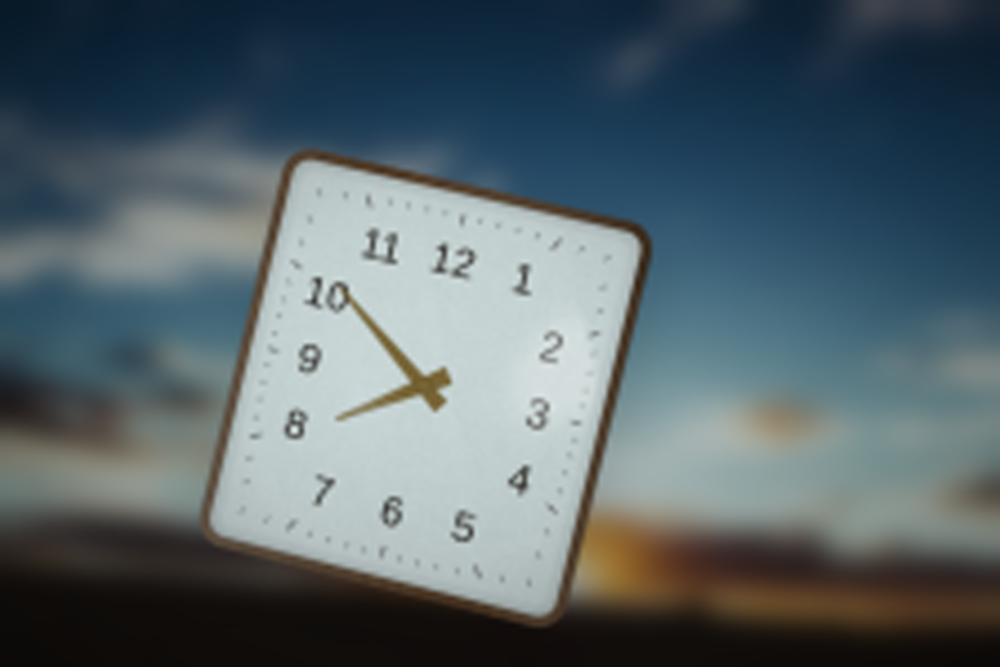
7:51
